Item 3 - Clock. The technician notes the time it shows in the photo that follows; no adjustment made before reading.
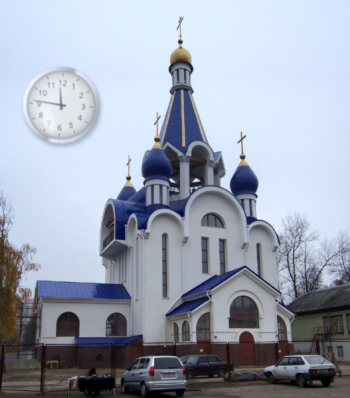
11:46
